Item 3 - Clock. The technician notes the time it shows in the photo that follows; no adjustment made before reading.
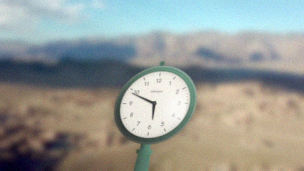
5:49
